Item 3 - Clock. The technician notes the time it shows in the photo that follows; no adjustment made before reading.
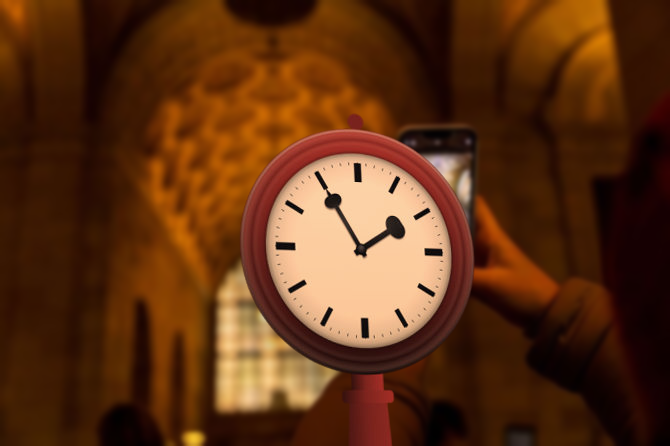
1:55
